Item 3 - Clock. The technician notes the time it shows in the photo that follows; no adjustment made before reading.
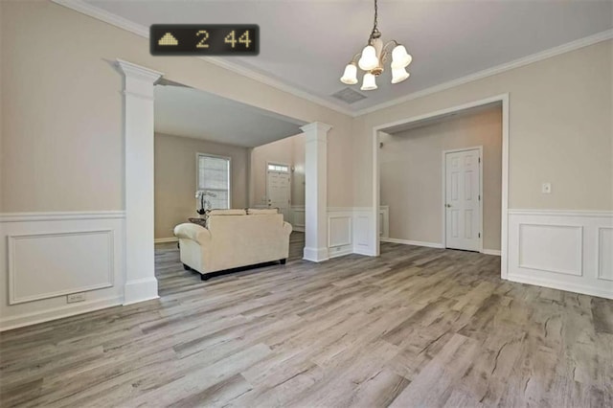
2:44
